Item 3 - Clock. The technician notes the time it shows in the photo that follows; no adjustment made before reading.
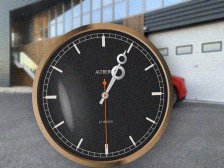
1:04:30
